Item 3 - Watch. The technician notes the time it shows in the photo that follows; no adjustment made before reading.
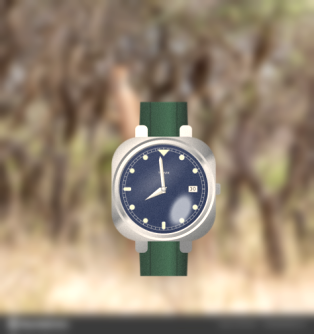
7:59
